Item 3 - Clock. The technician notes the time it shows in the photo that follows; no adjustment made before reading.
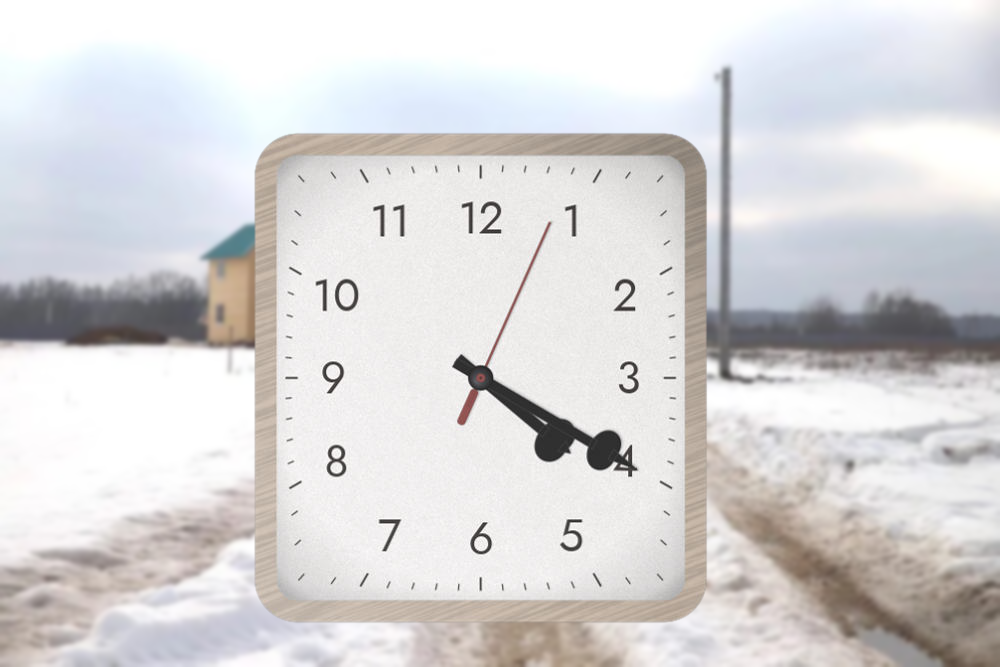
4:20:04
